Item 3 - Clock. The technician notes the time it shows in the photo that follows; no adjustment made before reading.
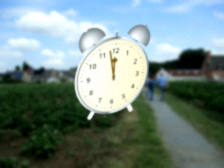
11:58
